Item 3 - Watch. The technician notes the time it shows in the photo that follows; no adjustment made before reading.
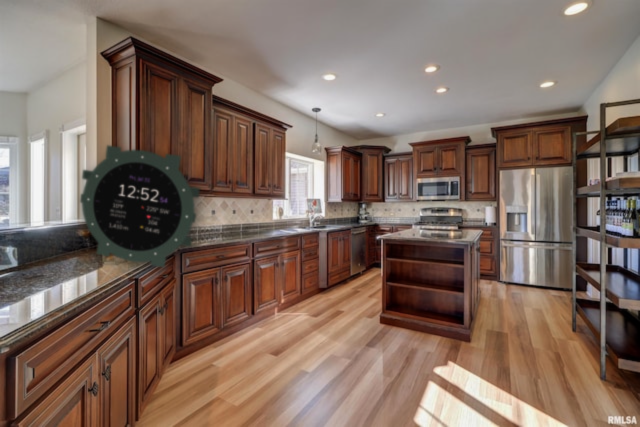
12:52
